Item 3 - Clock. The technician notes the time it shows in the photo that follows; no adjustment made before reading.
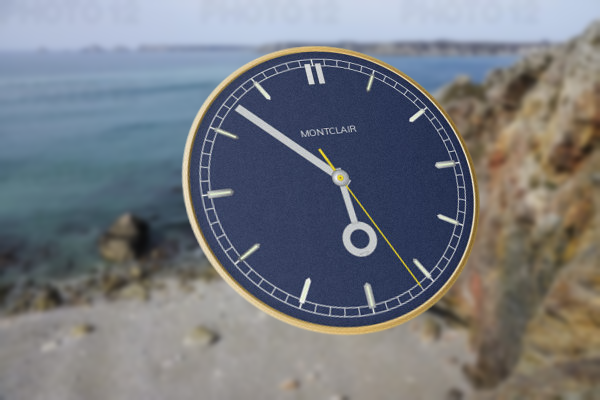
5:52:26
